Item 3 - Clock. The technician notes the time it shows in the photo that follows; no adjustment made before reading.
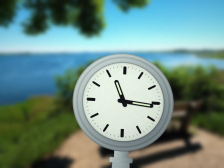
11:16
